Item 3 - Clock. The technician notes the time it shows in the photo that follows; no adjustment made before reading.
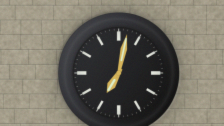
7:02
